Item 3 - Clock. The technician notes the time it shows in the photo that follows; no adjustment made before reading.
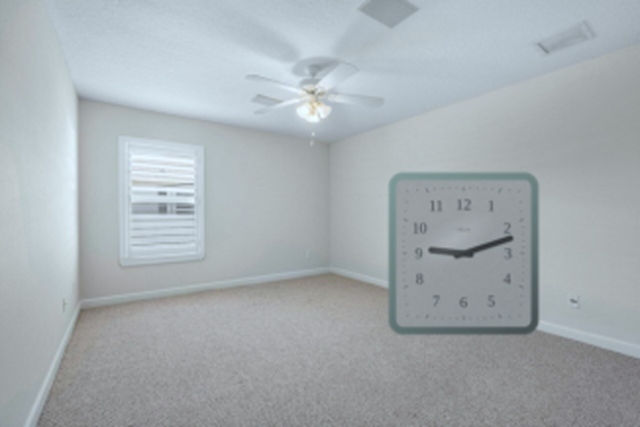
9:12
